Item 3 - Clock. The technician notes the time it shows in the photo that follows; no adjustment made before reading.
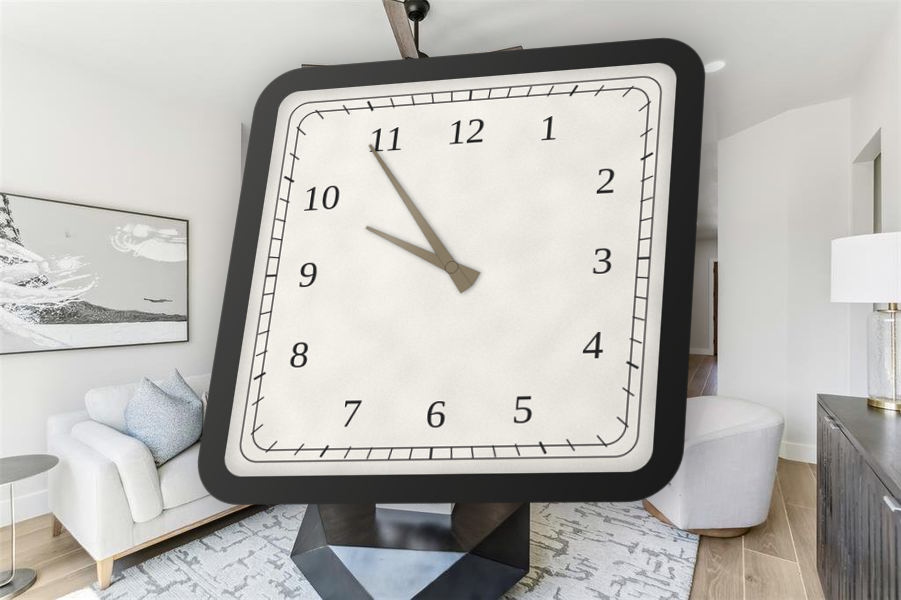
9:54
